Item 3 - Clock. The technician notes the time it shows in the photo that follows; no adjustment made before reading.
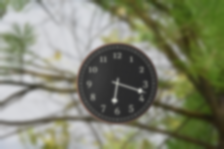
6:18
